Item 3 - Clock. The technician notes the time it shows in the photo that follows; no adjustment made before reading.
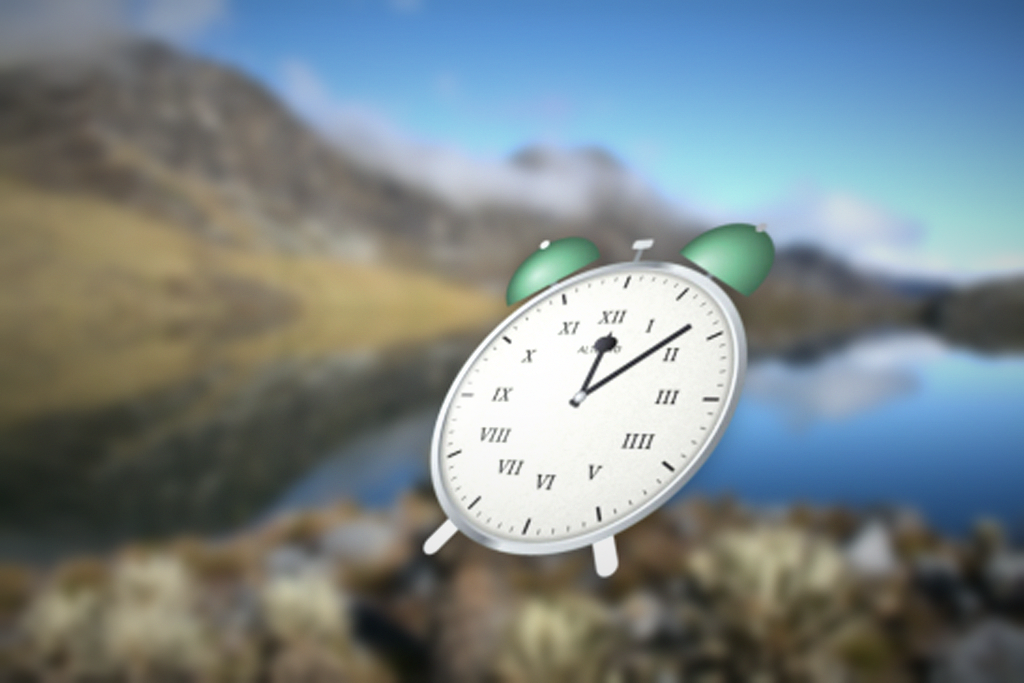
12:08
